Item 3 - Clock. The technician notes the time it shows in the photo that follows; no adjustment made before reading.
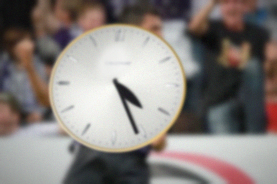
4:26
